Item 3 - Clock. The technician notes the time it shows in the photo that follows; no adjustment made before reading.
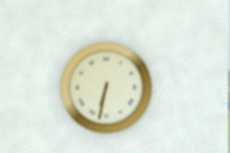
6:32
